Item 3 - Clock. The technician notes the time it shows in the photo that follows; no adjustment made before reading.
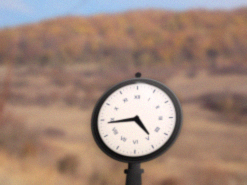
4:44
